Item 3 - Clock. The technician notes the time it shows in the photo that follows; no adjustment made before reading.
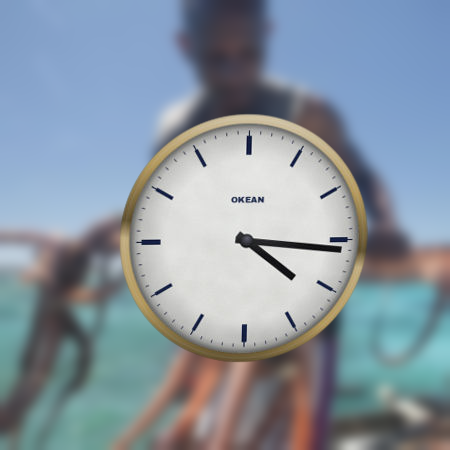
4:16
